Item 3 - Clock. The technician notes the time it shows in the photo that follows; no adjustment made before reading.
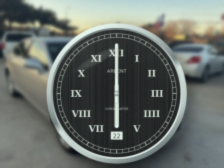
6:00
